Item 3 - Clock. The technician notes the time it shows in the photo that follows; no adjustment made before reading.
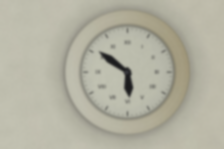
5:51
